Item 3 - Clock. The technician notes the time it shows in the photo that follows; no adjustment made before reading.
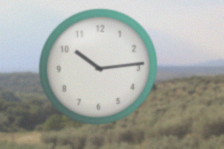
10:14
